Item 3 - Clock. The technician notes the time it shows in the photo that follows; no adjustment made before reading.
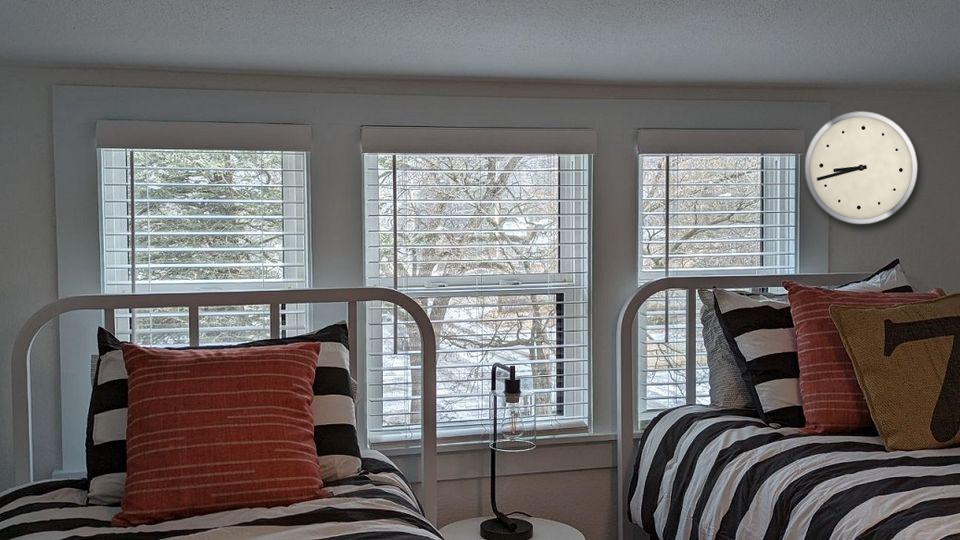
8:42
